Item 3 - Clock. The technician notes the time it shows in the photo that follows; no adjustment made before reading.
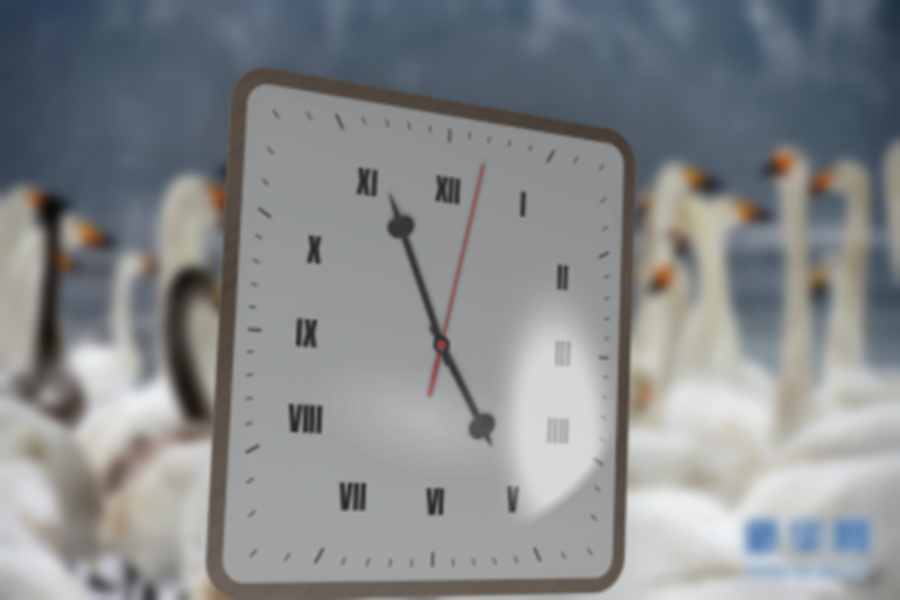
4:56:02
